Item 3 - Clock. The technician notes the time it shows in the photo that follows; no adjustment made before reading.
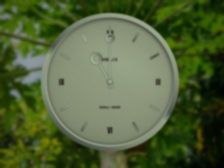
11:00
